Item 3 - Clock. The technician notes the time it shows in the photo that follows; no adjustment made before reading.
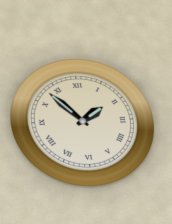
1:53
